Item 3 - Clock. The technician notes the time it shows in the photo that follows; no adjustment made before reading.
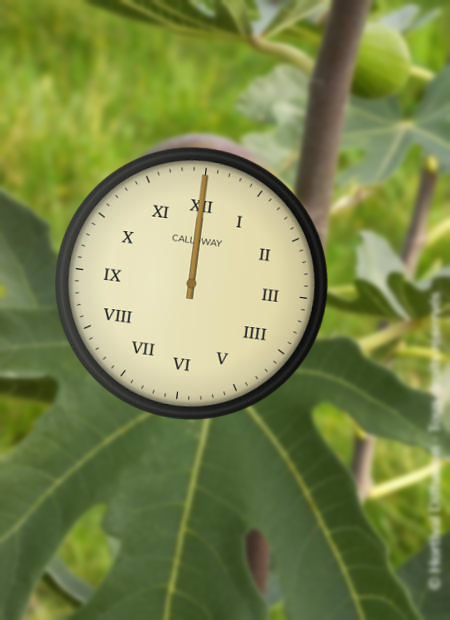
12:00
